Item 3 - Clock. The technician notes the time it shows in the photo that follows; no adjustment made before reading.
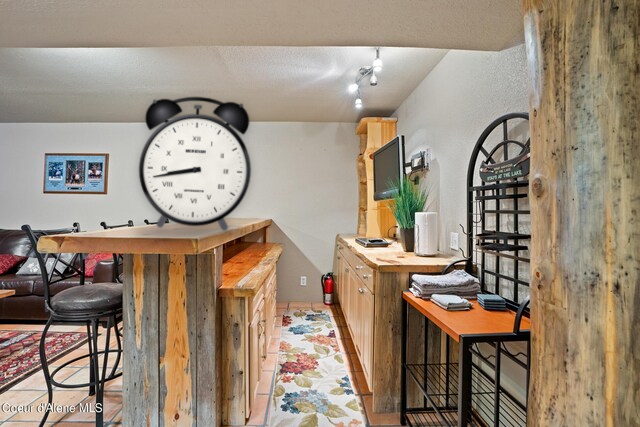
8:43
